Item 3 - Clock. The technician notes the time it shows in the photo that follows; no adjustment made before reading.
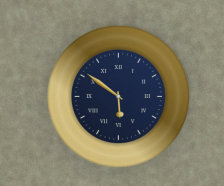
5:51
